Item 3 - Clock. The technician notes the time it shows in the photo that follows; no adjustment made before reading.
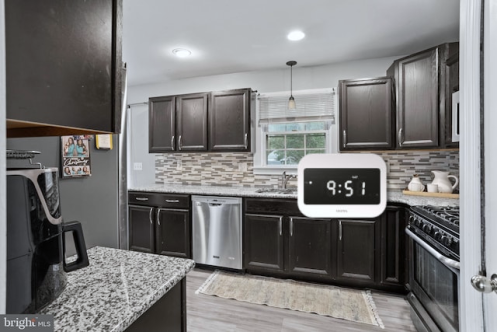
9:51
